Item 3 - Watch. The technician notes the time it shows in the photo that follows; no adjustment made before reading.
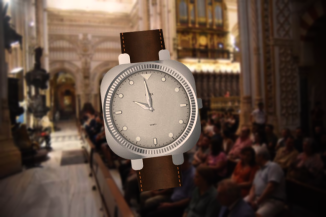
9:59
